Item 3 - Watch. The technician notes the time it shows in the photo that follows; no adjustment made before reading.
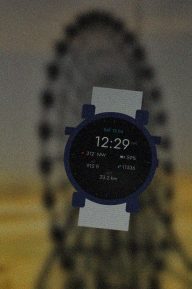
12:29
